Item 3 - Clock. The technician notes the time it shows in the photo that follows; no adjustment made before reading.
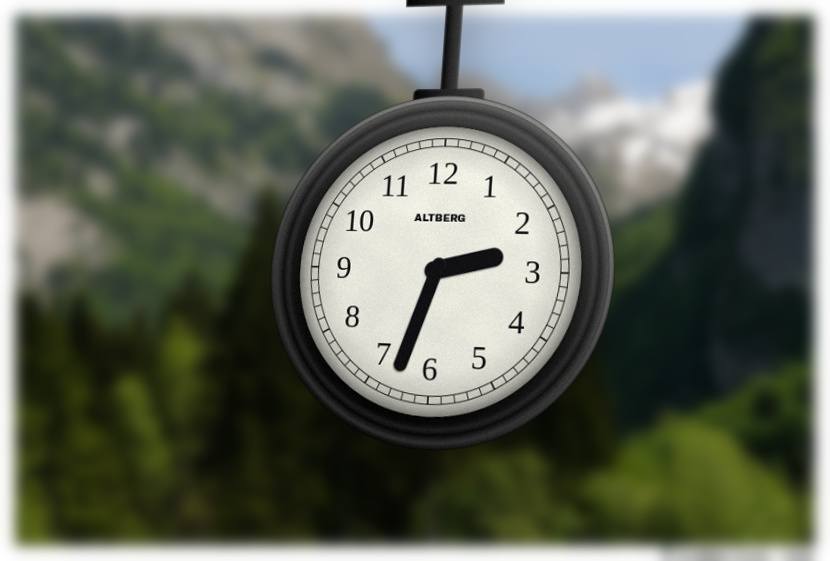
2:33
